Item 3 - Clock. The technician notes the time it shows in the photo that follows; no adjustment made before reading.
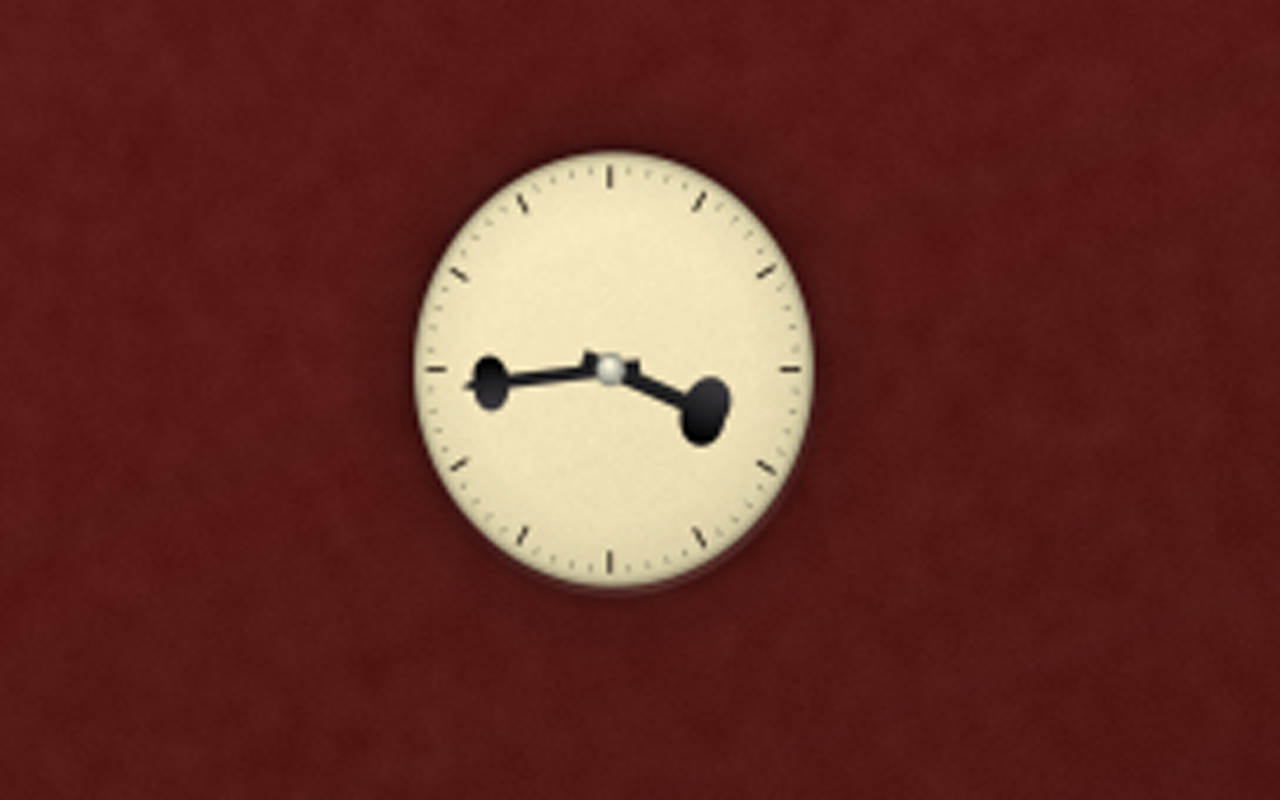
3:44
